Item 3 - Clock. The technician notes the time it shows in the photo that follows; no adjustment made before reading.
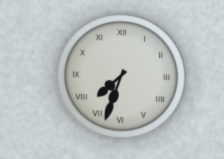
7:33
